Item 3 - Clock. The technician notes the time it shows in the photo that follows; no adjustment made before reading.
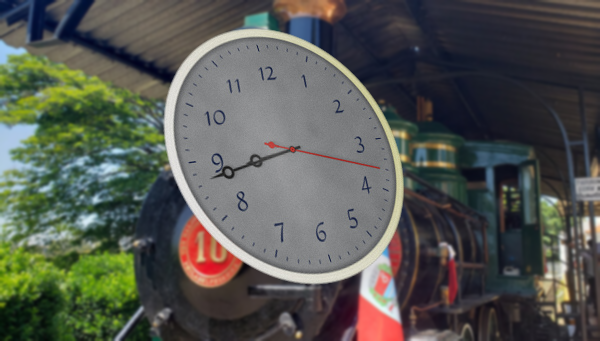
8:43:18
